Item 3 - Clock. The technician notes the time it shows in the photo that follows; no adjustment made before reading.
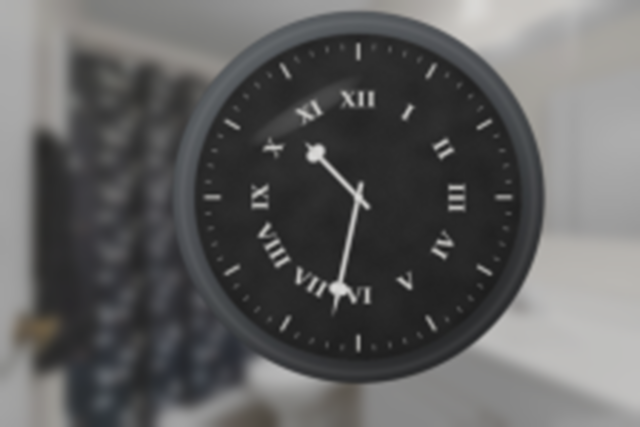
10:32
